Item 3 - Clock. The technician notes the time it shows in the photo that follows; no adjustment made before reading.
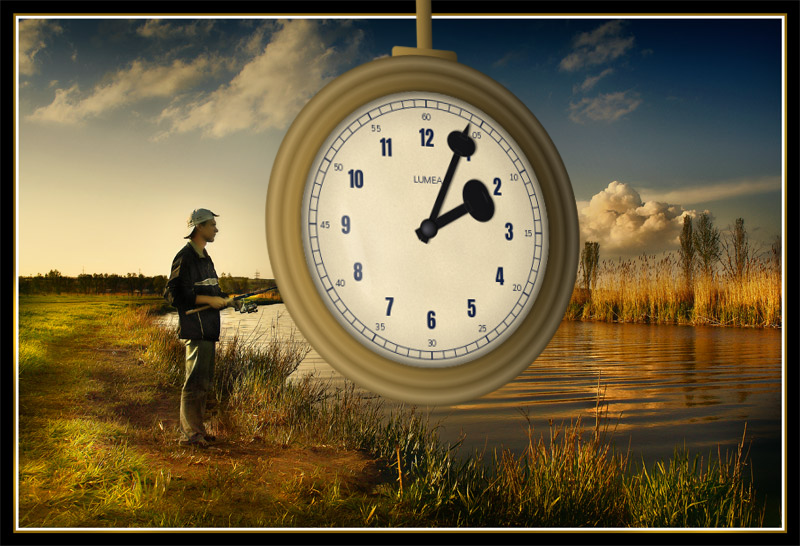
2:04
